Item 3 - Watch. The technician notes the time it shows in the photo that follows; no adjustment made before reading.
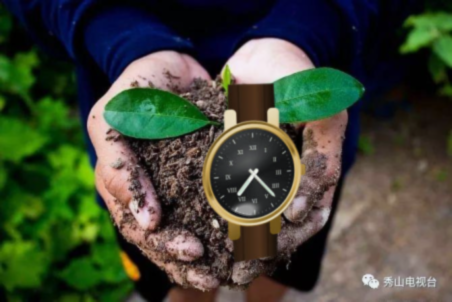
7:23
